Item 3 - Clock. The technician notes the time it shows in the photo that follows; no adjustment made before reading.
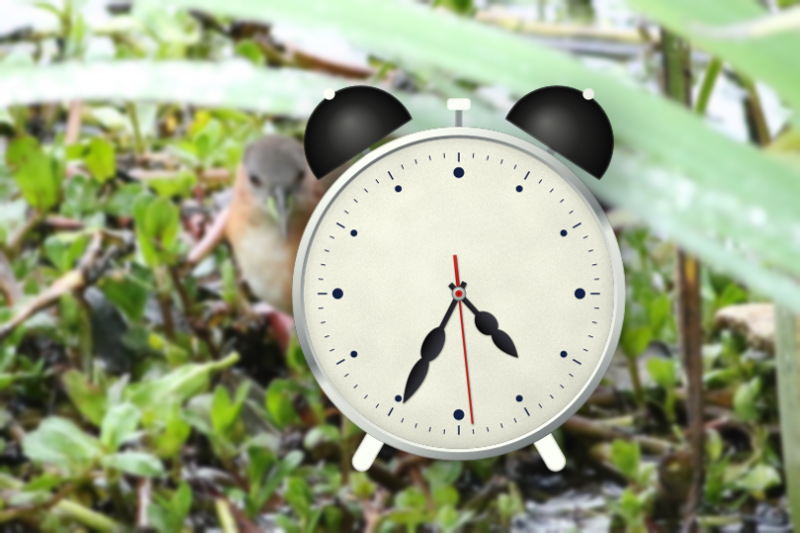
4:34:29
